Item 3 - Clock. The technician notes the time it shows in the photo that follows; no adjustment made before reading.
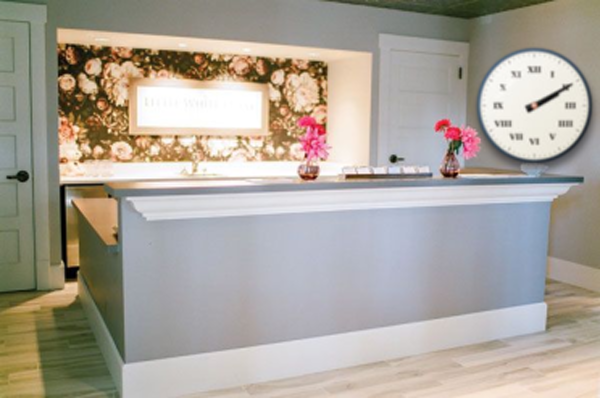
2:10
